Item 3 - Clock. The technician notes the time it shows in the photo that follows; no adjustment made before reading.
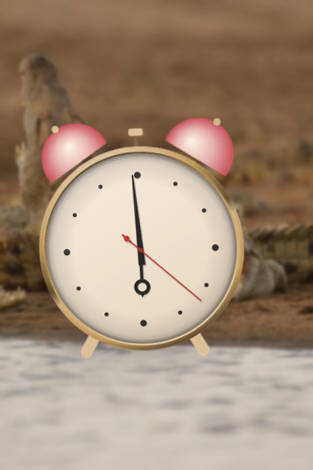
5:59:22
